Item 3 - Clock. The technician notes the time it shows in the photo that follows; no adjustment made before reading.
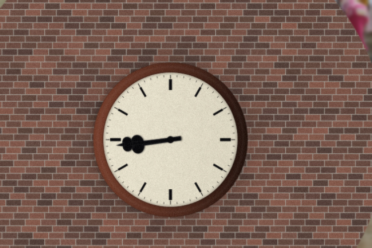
8:44
